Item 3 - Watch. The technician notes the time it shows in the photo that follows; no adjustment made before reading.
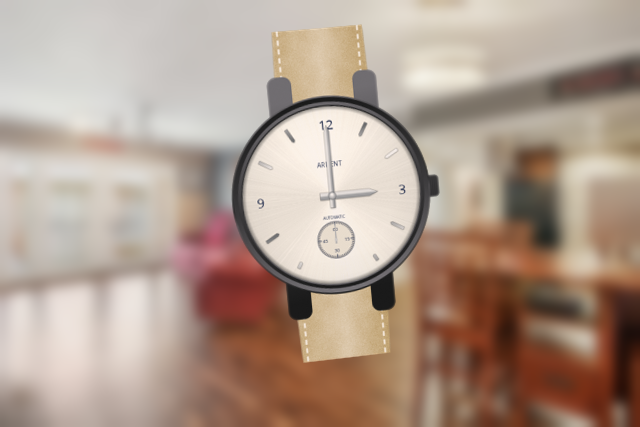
3:00
